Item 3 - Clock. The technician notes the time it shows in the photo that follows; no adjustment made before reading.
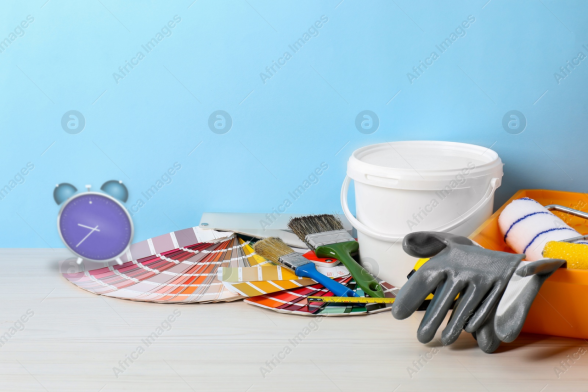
9:38
